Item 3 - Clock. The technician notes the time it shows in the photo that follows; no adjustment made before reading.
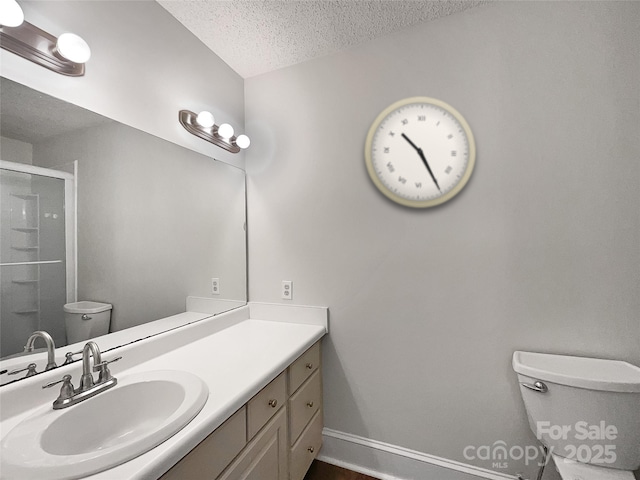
10:25
